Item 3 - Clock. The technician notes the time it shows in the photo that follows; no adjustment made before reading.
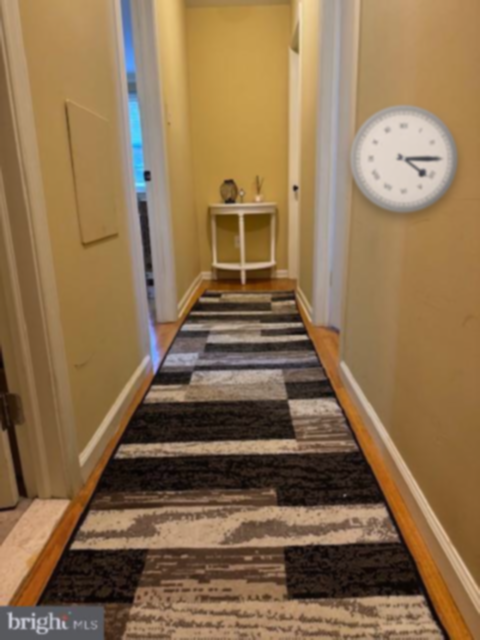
4:15
